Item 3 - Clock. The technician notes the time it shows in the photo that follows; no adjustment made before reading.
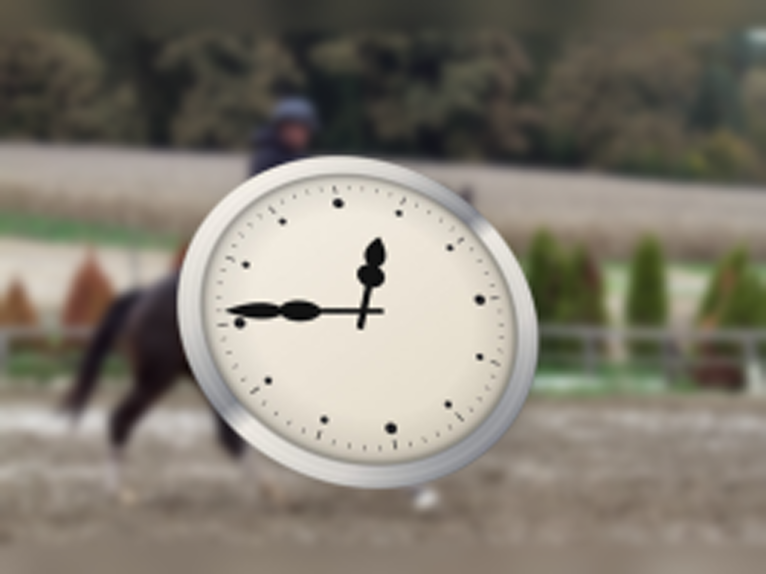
12:46
